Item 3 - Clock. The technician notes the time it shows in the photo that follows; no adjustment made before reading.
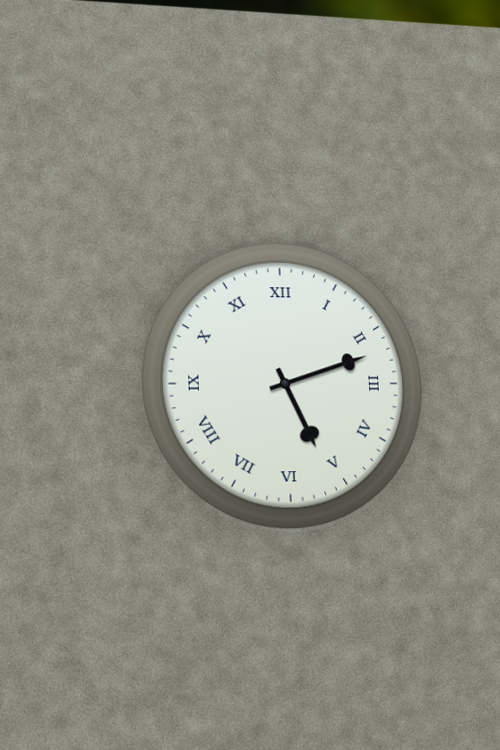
5:12
